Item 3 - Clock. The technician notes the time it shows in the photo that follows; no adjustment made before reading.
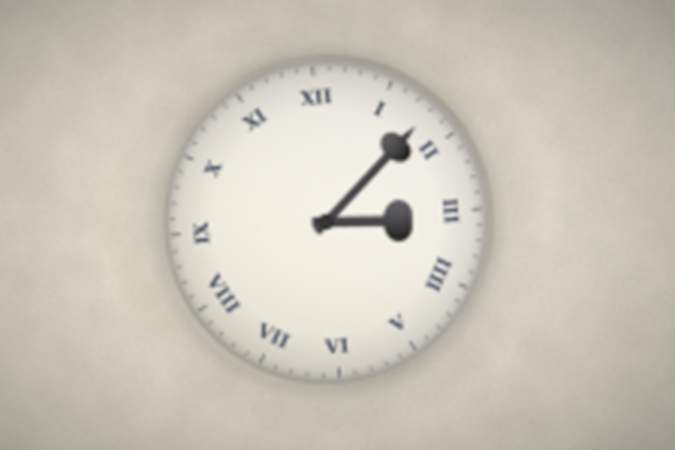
3:08
